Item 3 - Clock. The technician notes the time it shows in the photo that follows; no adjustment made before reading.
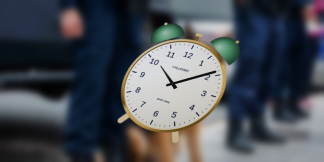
10:09
